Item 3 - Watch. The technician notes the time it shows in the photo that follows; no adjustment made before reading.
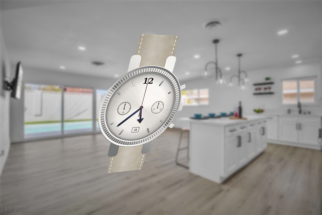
5:38
